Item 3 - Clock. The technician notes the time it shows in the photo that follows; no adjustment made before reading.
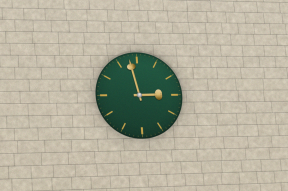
2:58
